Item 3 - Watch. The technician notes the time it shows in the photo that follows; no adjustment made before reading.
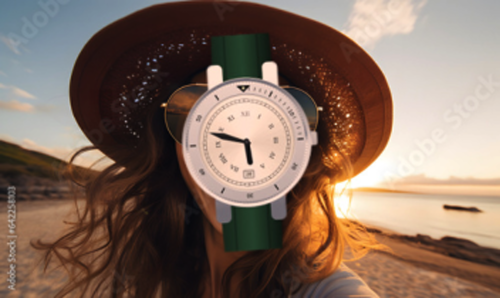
5:48
